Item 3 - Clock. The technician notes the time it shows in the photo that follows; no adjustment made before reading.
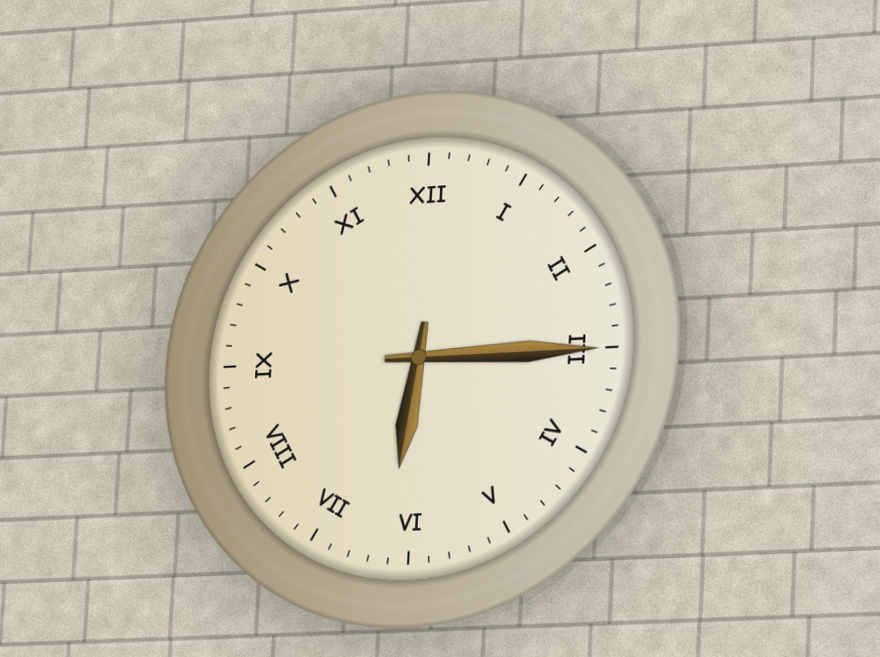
6:15
